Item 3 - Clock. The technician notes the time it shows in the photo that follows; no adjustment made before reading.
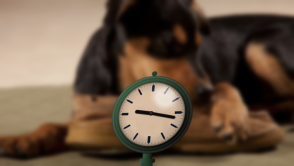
9:17
